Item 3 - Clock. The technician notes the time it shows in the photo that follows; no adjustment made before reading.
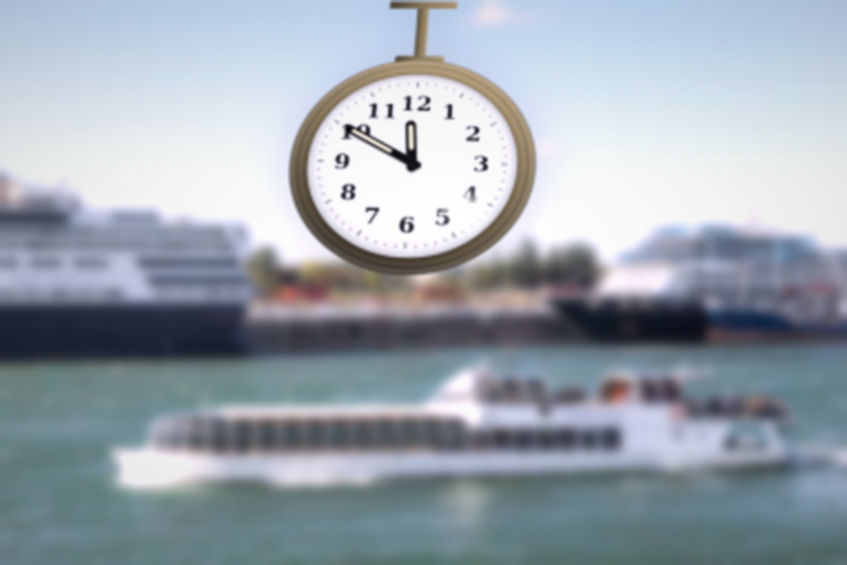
11:50
